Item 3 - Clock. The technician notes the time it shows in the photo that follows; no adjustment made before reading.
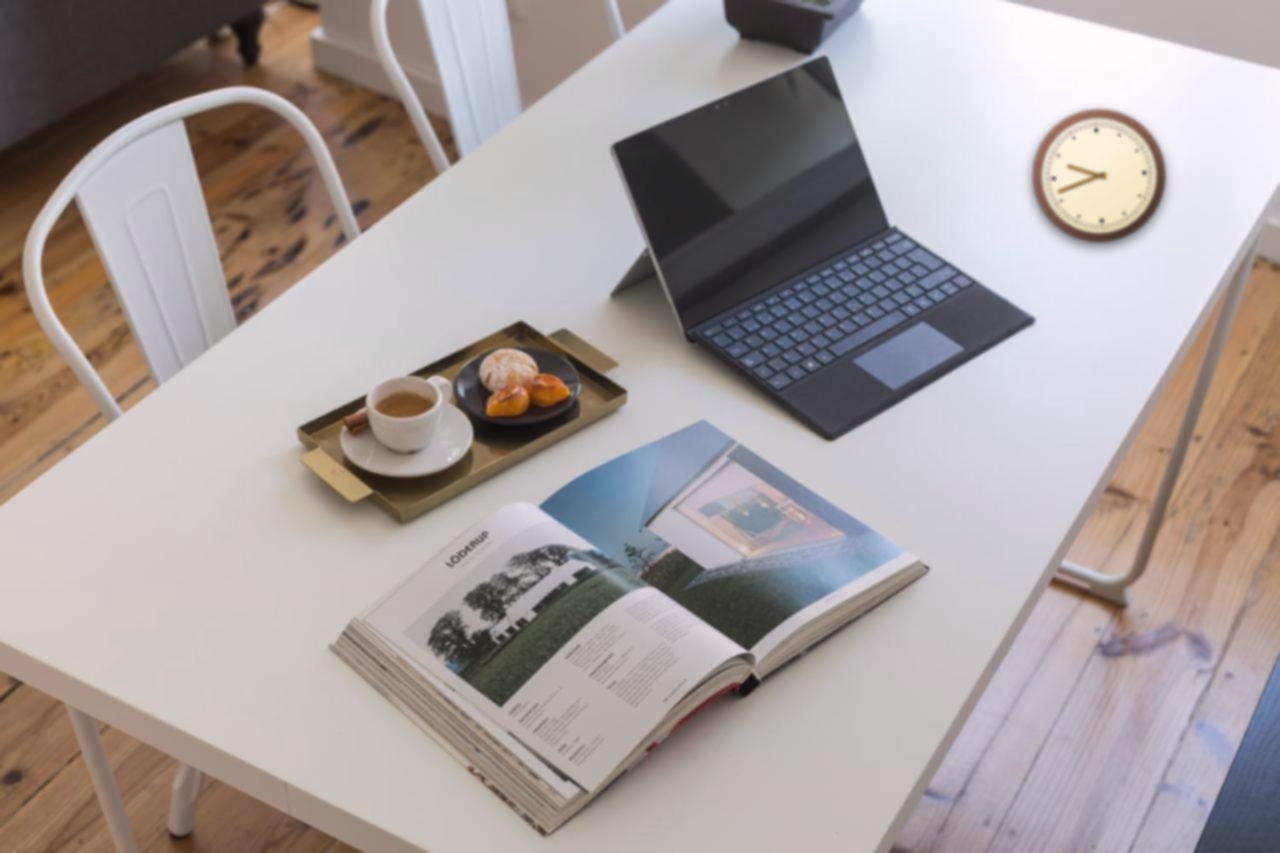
9:42
